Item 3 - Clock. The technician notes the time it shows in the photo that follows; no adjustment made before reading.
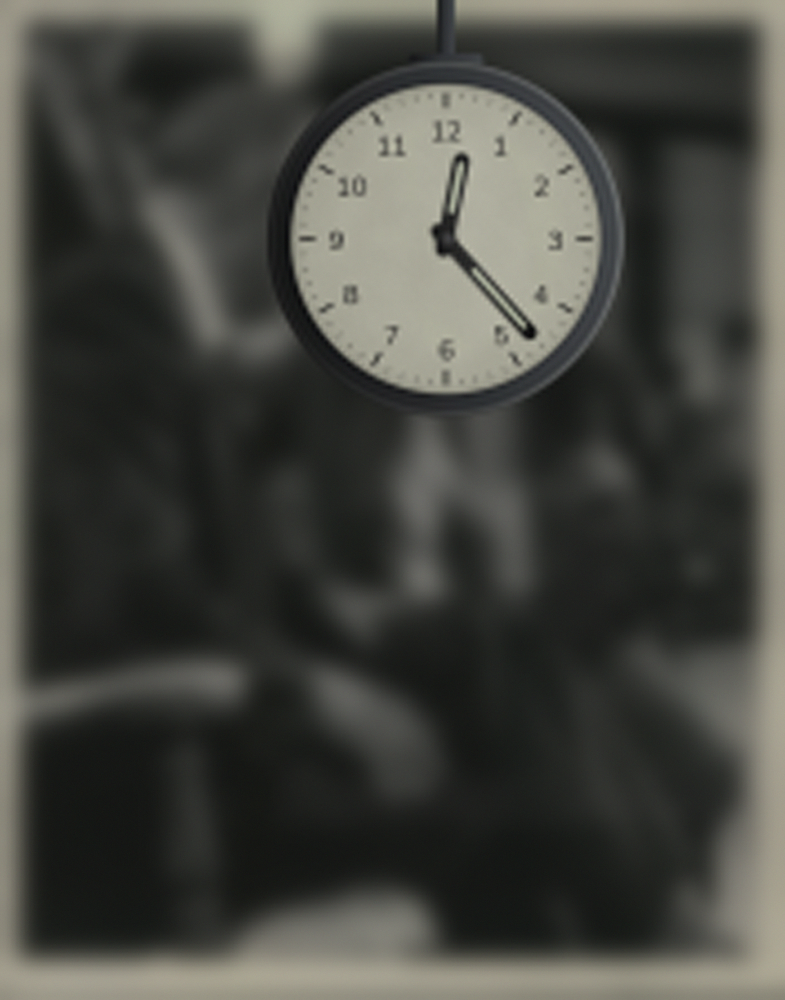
12:23
